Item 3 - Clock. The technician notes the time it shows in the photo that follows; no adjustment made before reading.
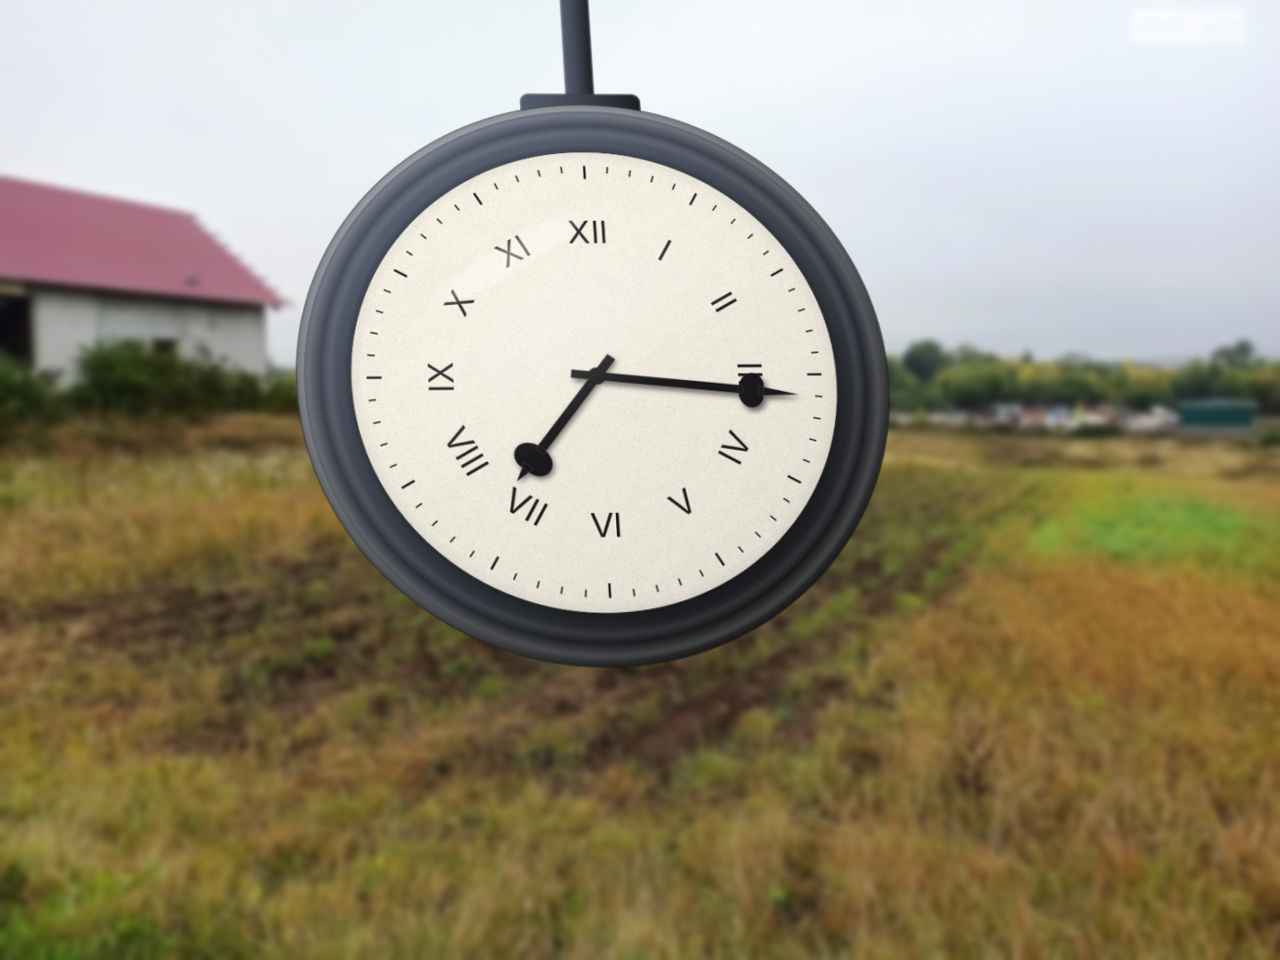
7:16
